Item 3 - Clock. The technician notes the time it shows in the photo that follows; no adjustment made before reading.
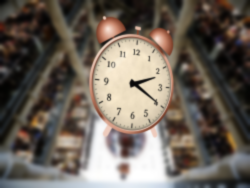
2:20
